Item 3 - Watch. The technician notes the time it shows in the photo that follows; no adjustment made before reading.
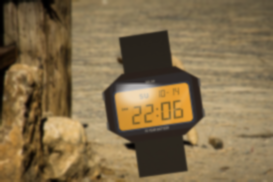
22:06
